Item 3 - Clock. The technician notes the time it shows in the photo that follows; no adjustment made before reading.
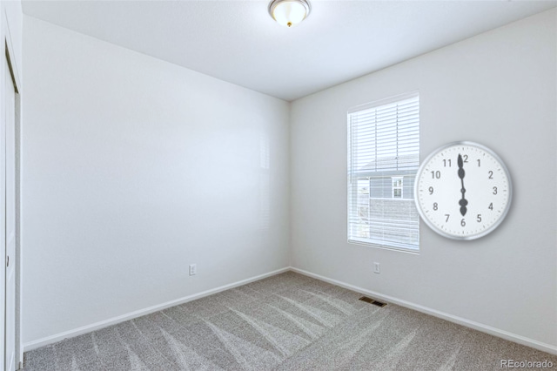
5:59
